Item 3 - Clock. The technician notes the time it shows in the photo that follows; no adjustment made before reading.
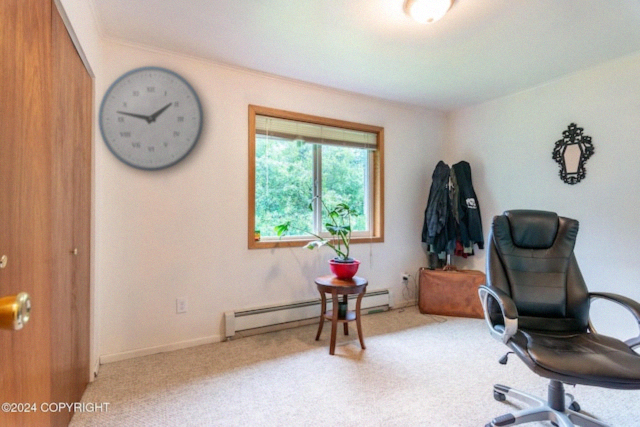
1:47
